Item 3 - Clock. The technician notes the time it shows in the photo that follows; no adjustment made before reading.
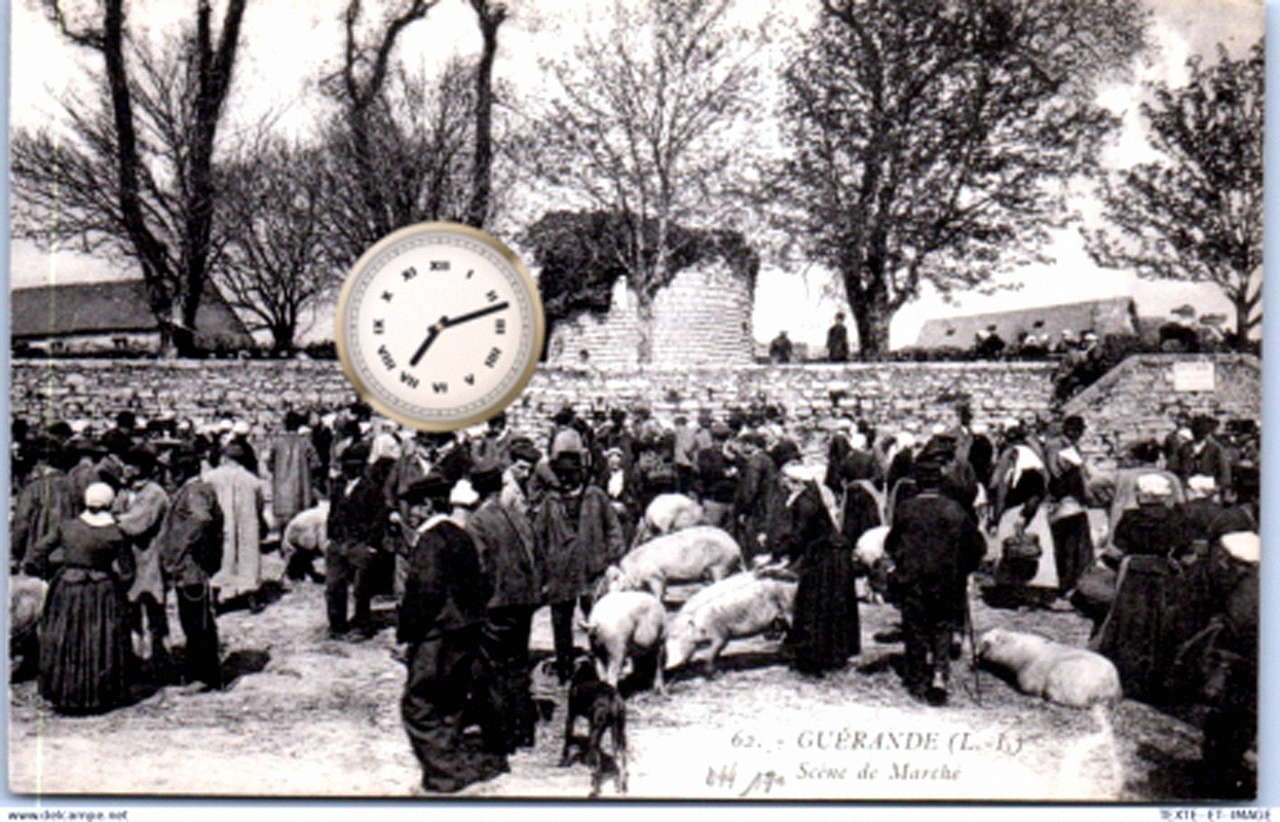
7:12
